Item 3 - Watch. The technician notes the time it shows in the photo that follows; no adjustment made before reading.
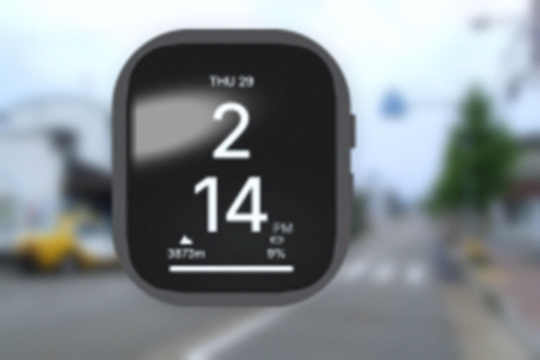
2:14
